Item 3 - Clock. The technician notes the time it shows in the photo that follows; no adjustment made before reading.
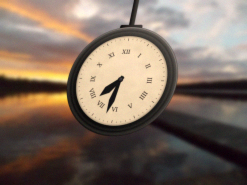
7:32
